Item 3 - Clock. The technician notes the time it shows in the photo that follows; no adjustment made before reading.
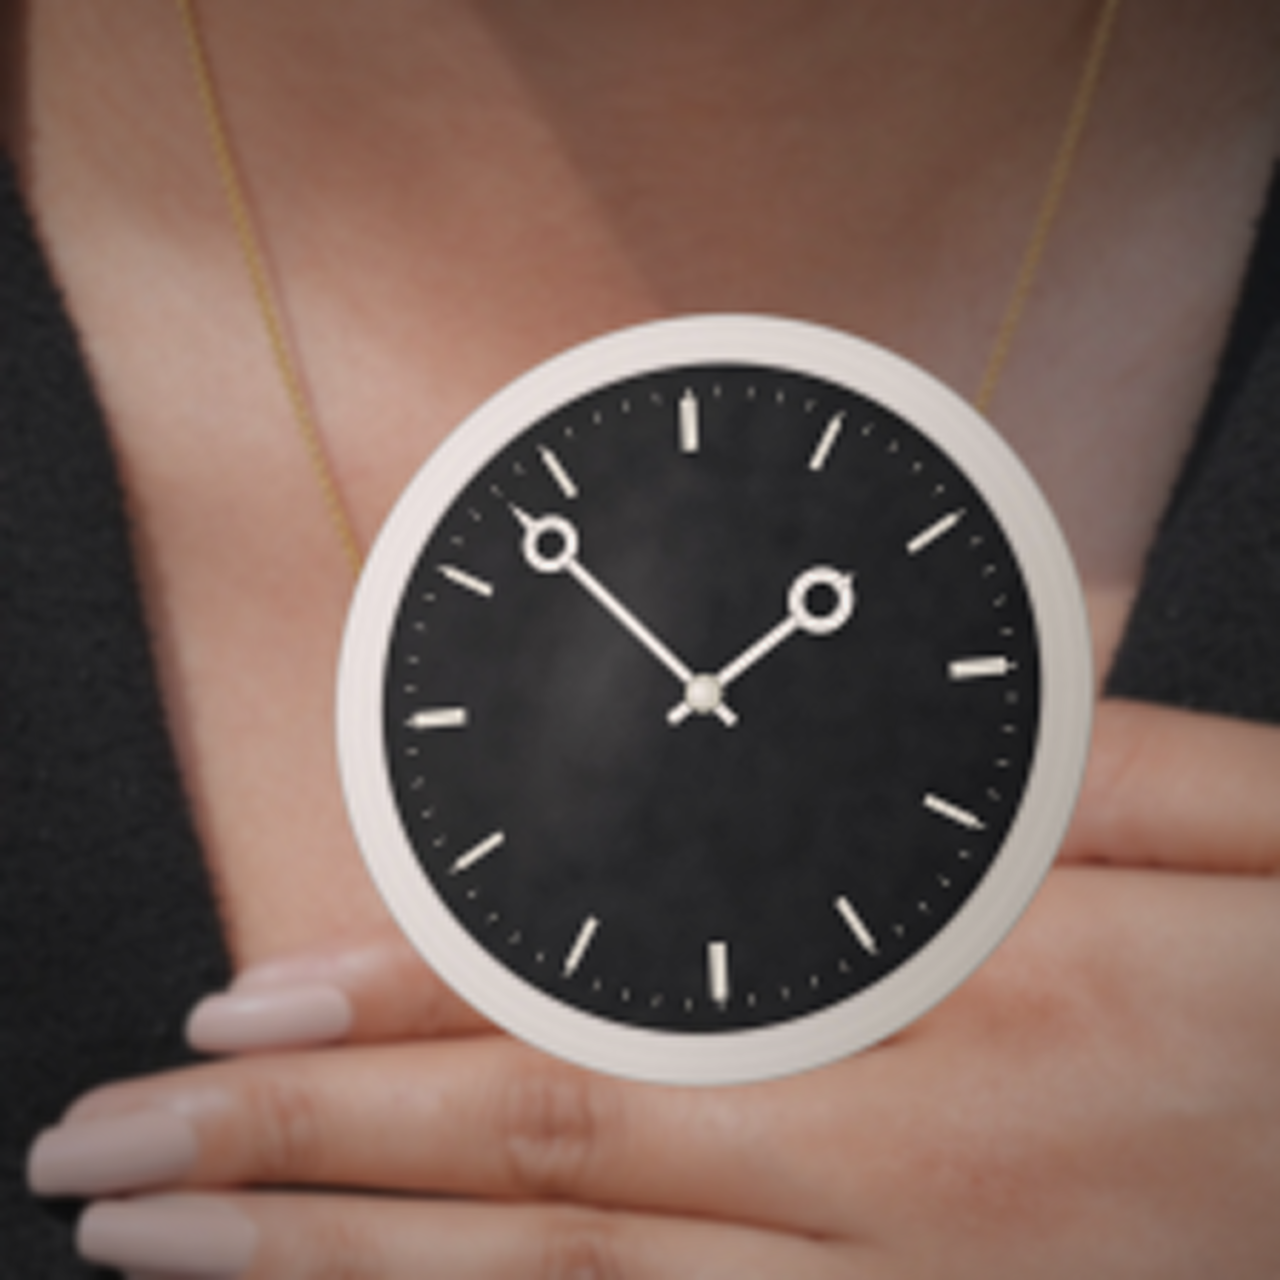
1:53
